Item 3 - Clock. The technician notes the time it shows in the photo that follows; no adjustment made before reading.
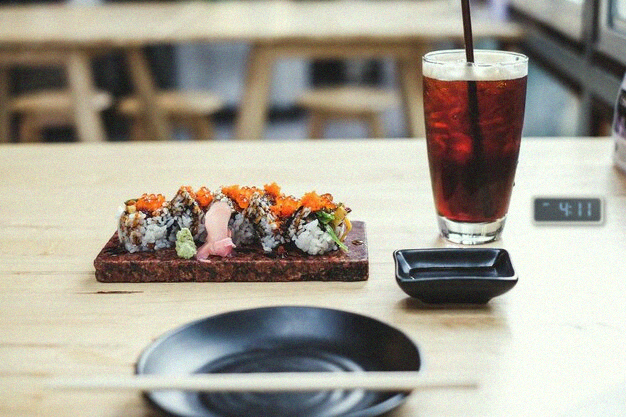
4:11
